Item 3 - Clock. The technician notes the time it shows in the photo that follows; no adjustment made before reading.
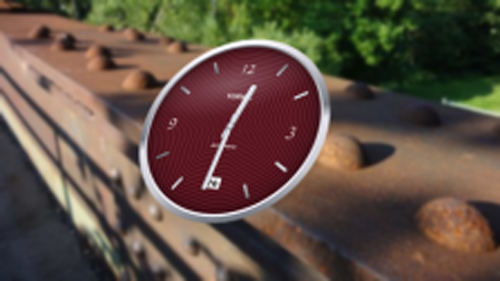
12:31
